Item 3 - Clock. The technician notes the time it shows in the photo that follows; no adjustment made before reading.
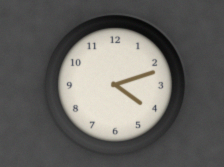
4:12
